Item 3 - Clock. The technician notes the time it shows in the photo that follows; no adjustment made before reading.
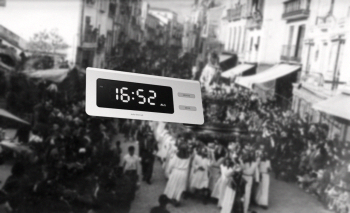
16:52
